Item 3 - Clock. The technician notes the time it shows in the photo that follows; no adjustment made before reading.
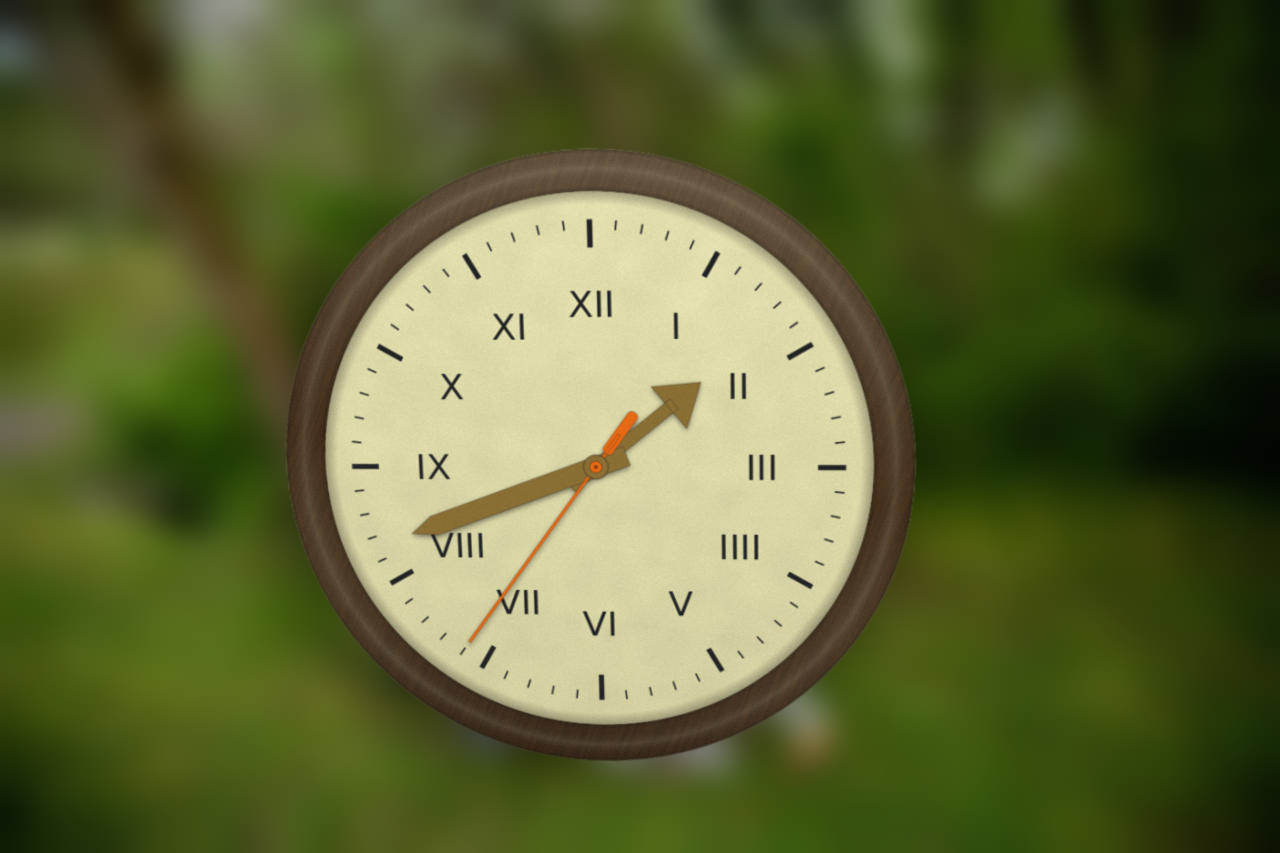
1:41:36
